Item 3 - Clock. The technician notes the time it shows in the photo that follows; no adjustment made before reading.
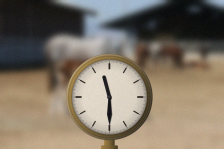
11:30
